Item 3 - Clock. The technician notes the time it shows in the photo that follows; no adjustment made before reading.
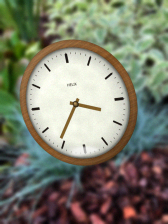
3:36
